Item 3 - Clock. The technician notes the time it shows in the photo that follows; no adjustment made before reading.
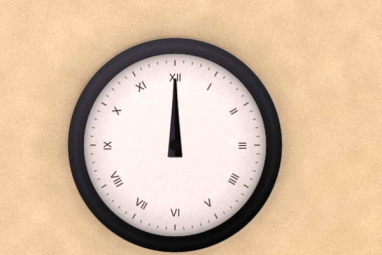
12:00
